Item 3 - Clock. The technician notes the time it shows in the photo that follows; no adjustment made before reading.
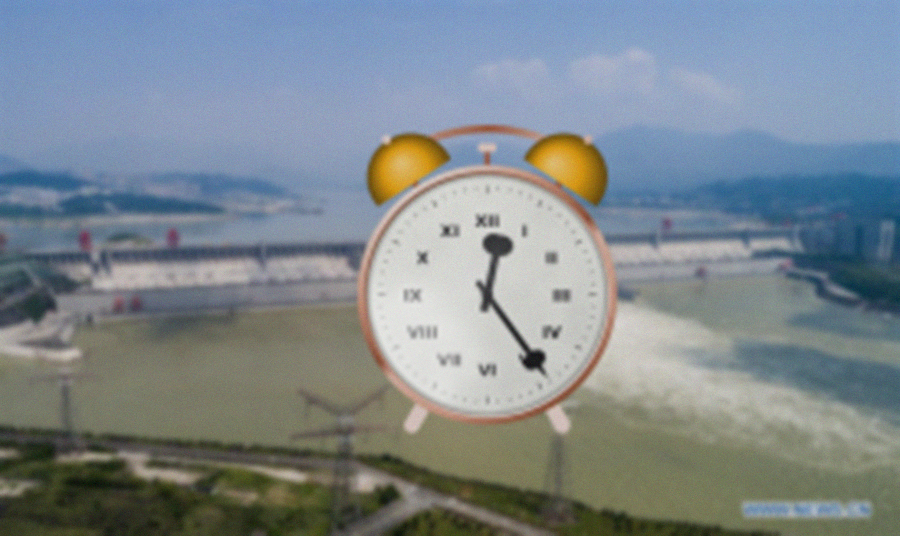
12:24
